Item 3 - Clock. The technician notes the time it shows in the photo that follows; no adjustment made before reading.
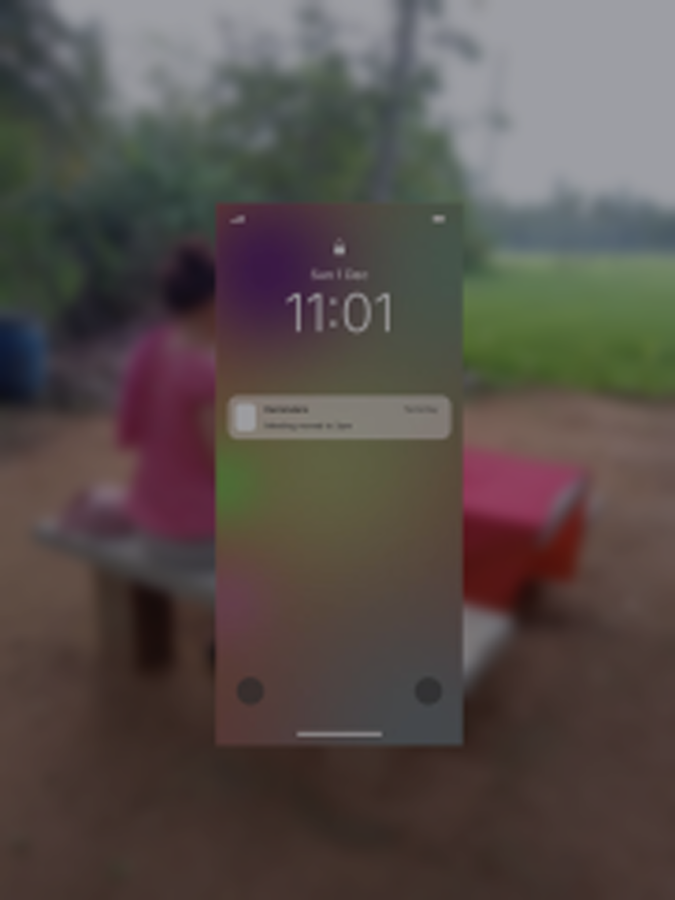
11:01
